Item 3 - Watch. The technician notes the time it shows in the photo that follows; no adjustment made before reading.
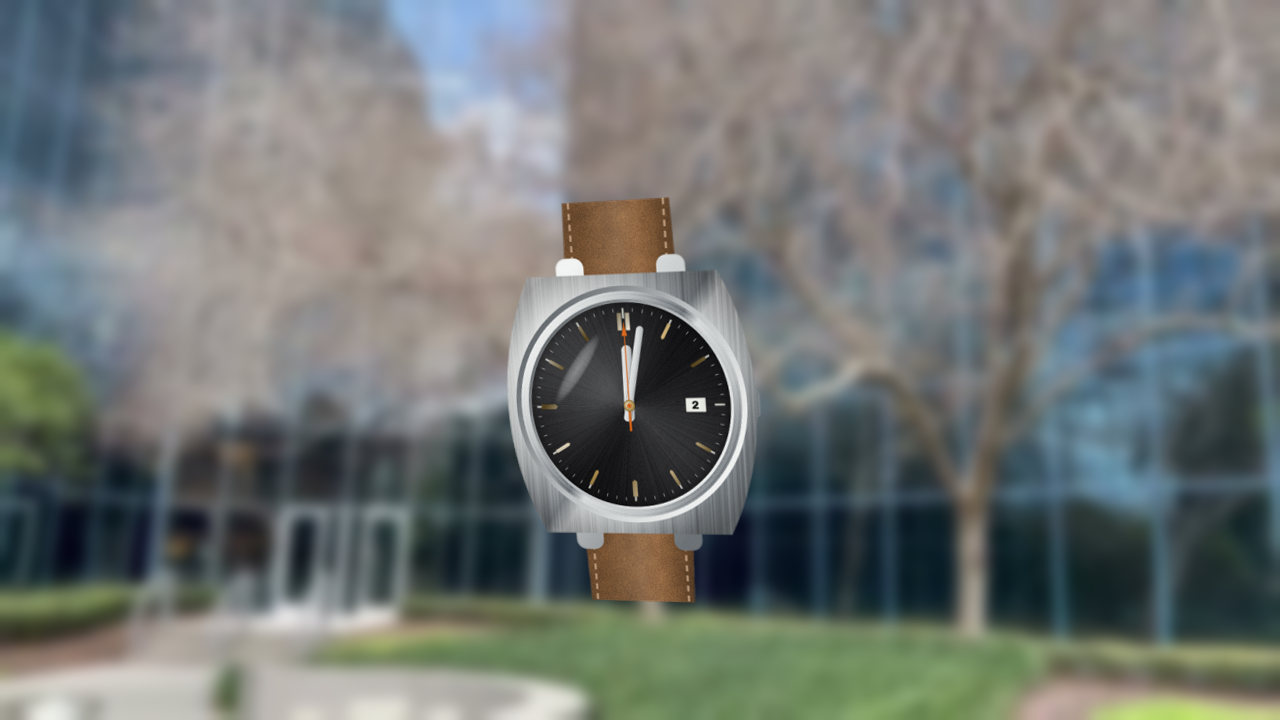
12:02:00
